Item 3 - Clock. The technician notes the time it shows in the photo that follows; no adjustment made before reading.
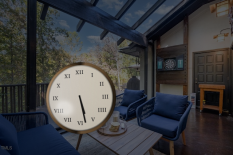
5:28
